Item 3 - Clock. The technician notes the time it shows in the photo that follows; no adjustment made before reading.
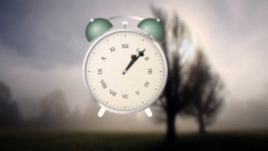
1:07
